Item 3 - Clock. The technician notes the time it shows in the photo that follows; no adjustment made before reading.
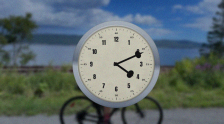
4:11
